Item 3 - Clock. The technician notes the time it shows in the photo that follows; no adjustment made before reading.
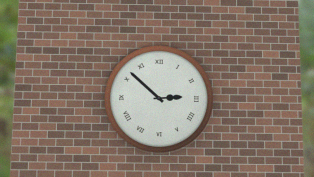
2:52
